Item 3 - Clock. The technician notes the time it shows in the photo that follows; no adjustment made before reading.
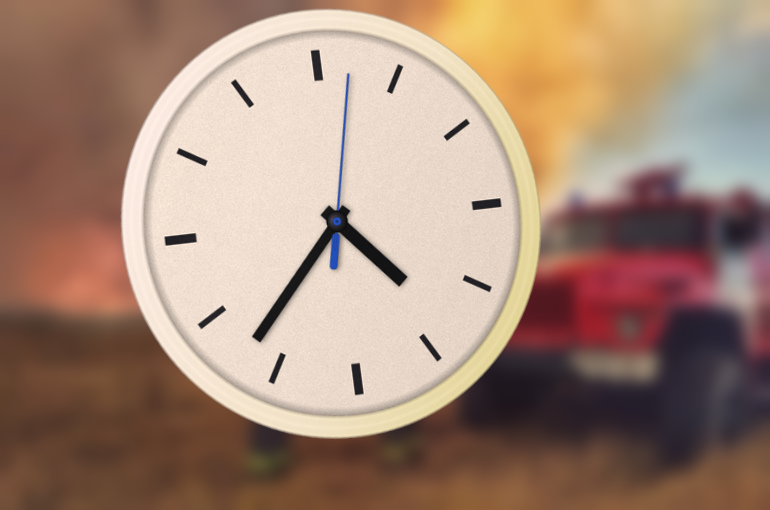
4:37:02
